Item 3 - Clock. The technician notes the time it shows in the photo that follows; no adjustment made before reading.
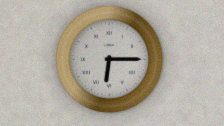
6:15
